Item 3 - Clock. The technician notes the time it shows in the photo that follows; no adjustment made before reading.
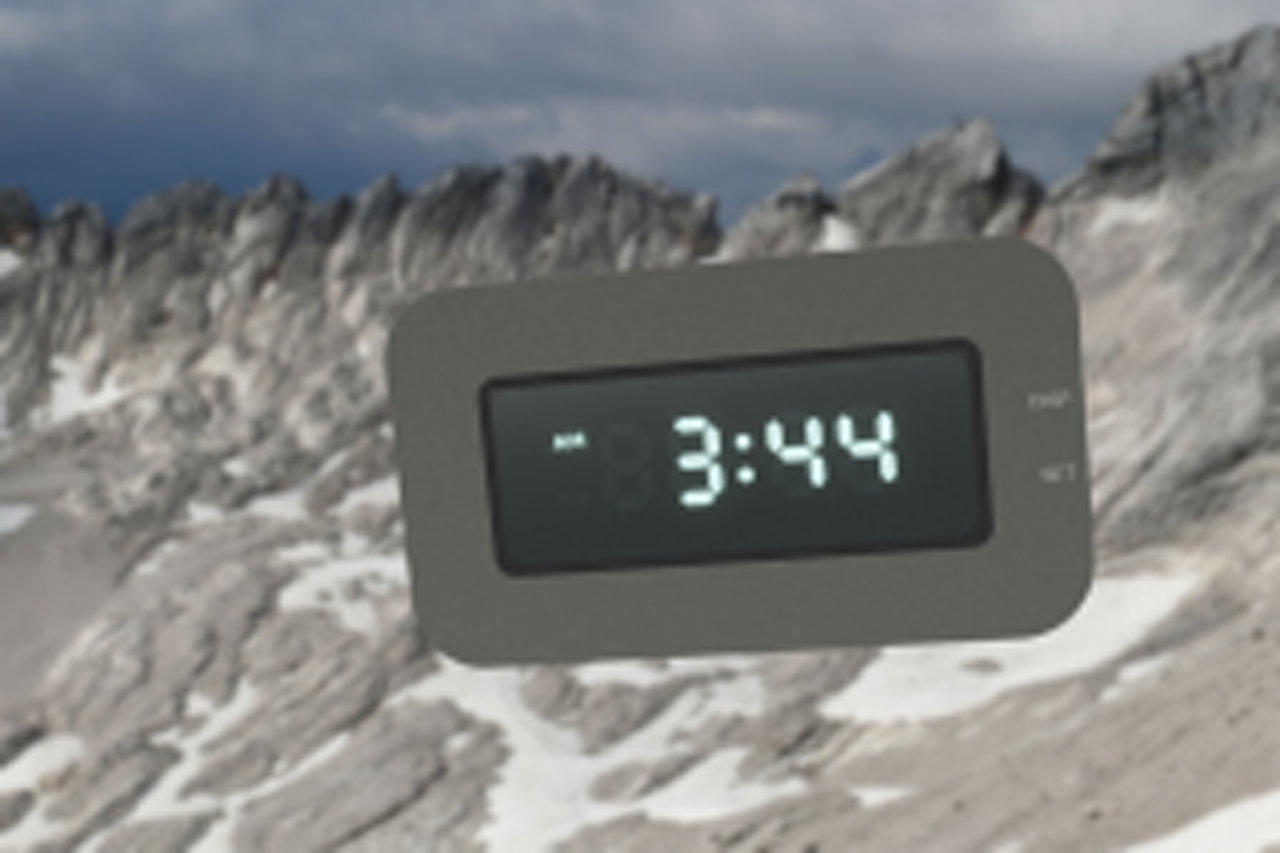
3:44
